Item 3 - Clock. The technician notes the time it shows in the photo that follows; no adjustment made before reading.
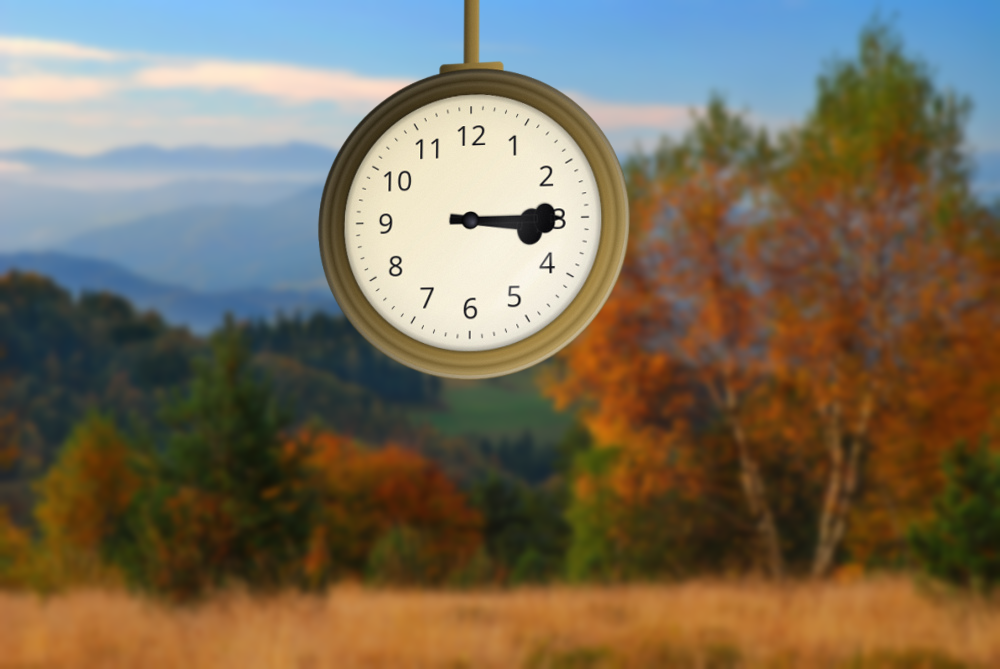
3:15
